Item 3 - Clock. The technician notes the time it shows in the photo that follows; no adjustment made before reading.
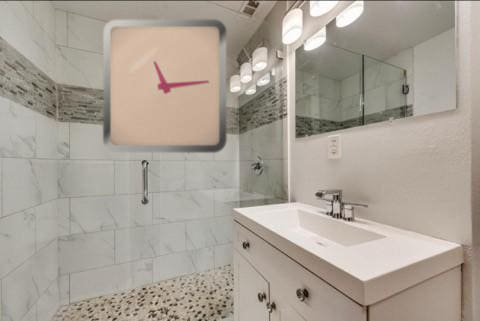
11:14
